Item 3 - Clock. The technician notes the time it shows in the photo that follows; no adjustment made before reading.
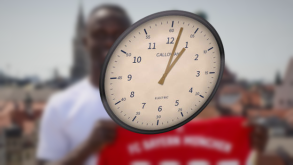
1:02
